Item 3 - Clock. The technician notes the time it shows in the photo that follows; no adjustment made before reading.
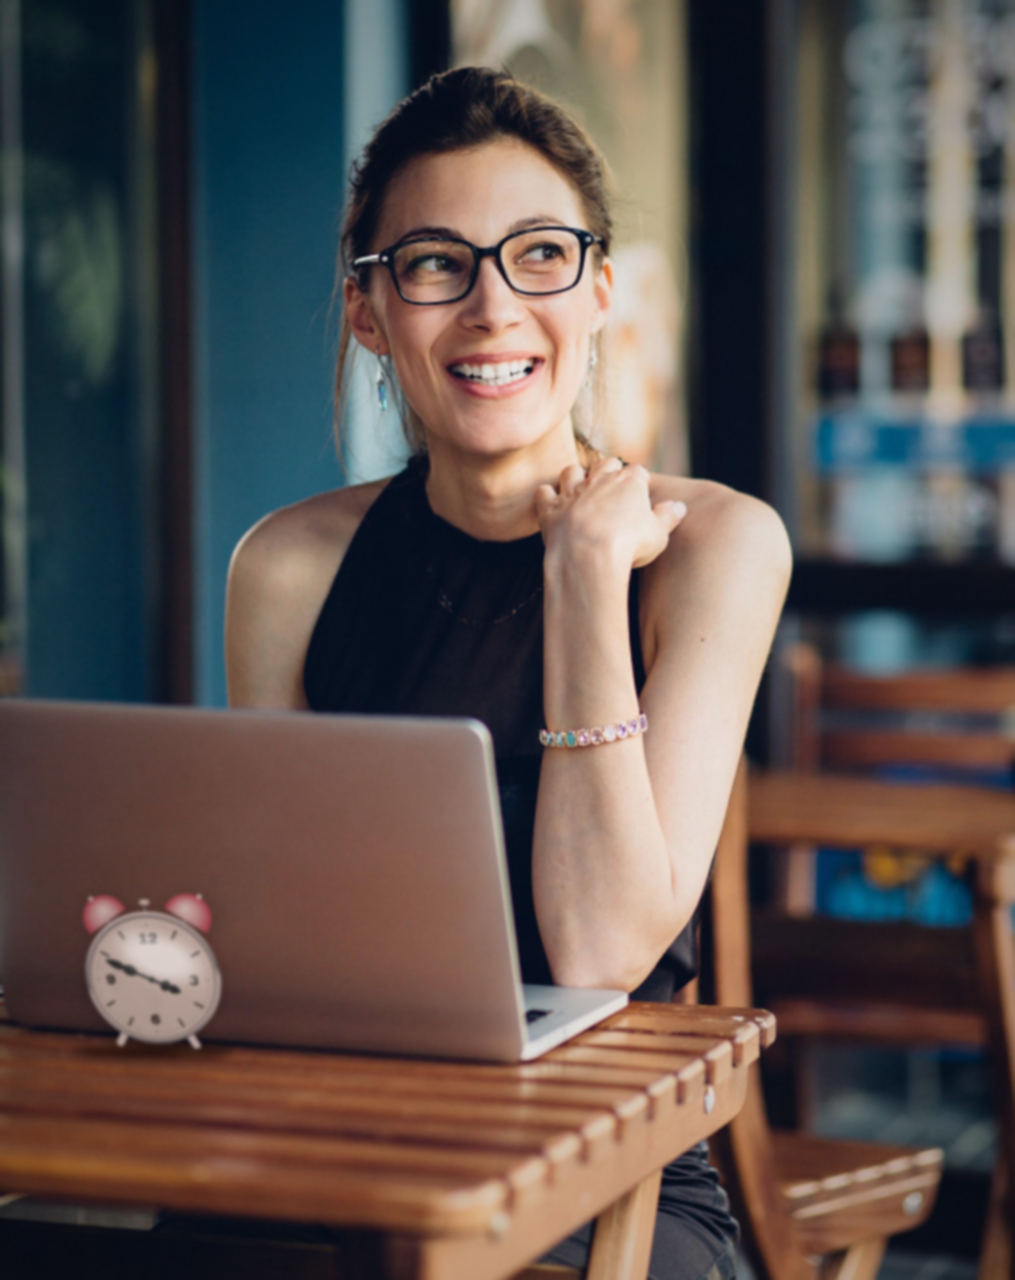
3:49
